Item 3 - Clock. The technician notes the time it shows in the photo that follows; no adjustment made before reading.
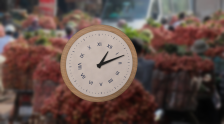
12:07
